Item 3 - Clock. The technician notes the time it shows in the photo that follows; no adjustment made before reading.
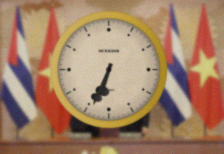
6:34
